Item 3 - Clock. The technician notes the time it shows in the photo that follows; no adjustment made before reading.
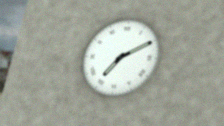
7:10
